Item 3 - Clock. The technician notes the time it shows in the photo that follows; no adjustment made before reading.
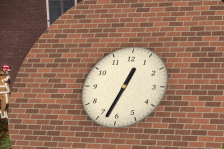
12:33
